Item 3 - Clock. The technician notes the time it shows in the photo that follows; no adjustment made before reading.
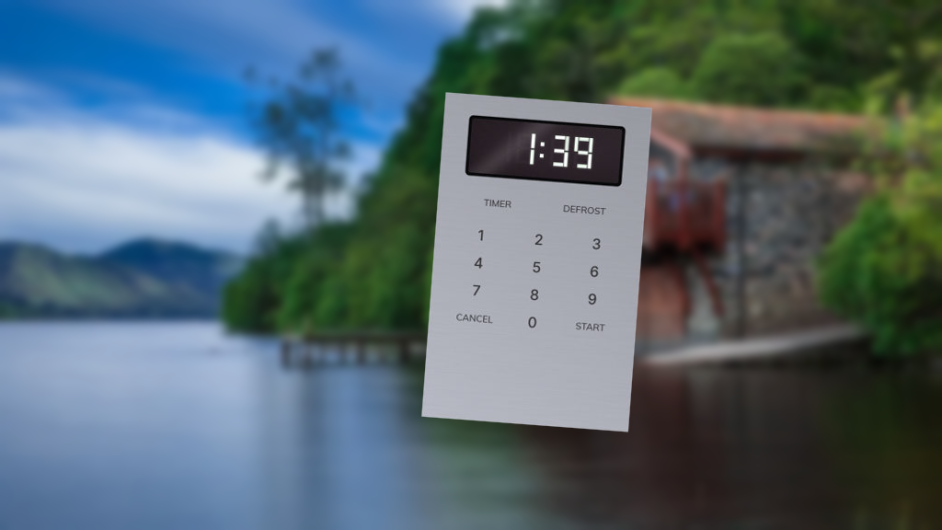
1:39
